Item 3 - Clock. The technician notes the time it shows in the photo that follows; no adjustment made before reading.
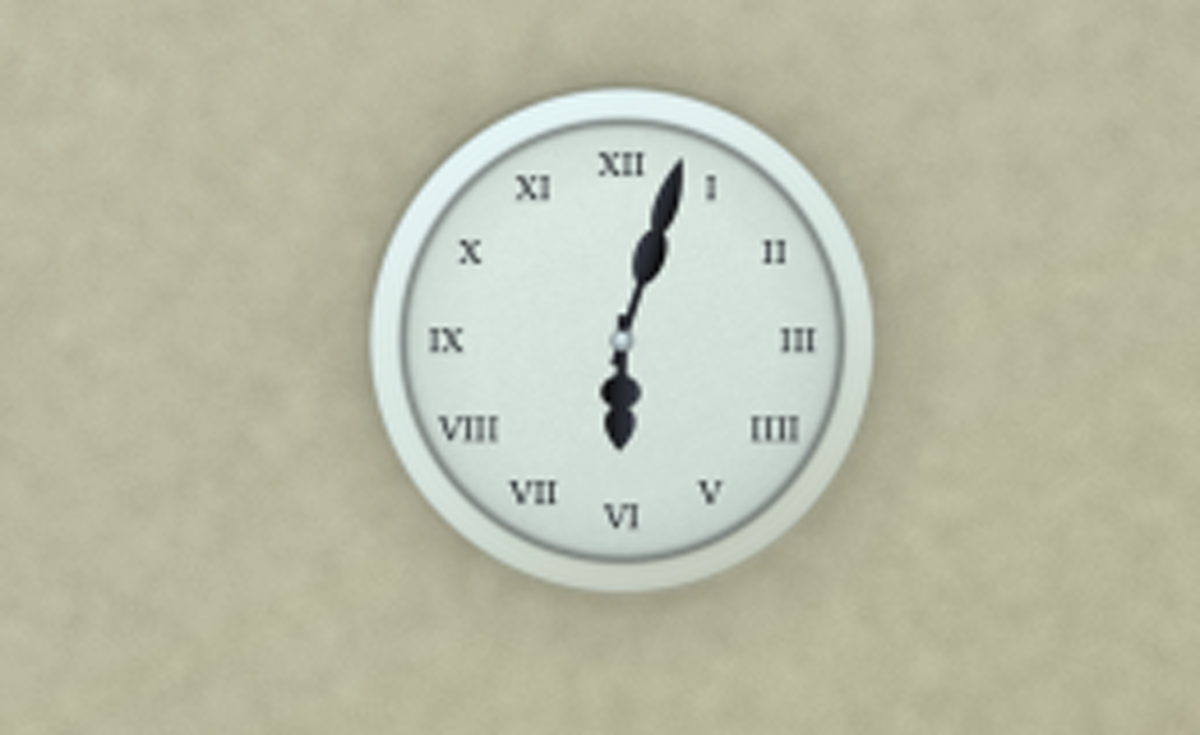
6:03
